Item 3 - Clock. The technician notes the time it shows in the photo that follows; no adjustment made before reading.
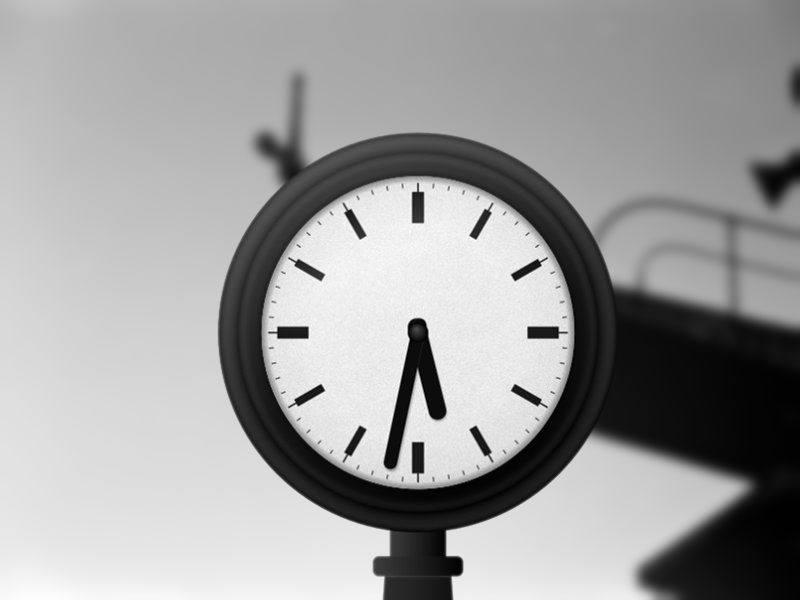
5:32
